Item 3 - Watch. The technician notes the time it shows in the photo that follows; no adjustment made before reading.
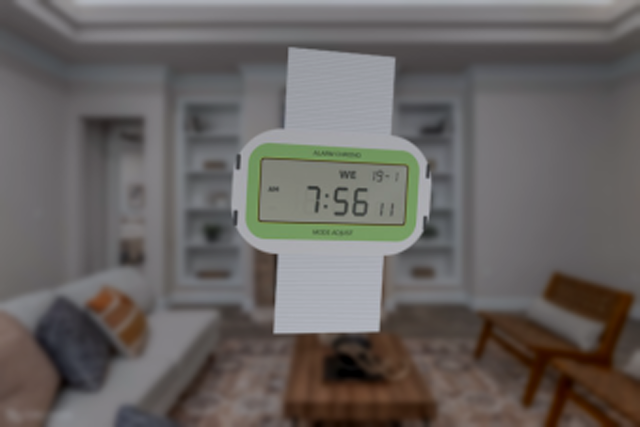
7:56:11
